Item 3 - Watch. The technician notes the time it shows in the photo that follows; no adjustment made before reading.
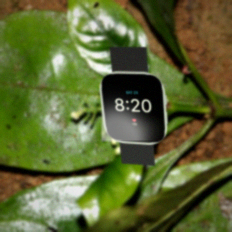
8:20
